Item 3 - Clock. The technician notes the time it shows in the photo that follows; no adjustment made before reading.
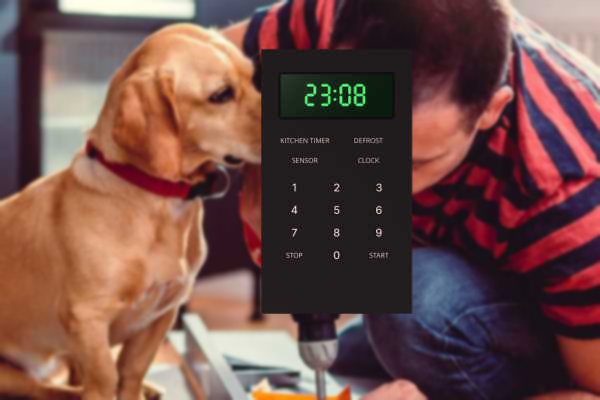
23:08
